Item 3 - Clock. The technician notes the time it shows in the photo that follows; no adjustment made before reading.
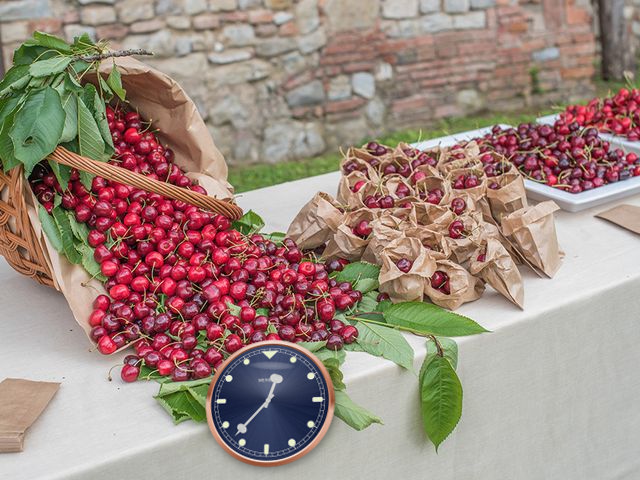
12:37
